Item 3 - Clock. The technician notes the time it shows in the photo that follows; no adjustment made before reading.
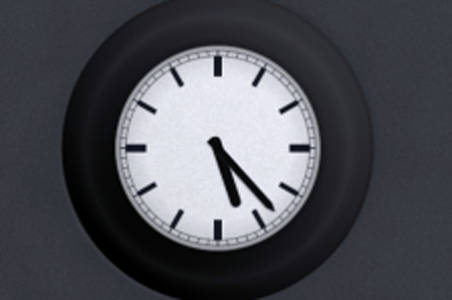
5:23
